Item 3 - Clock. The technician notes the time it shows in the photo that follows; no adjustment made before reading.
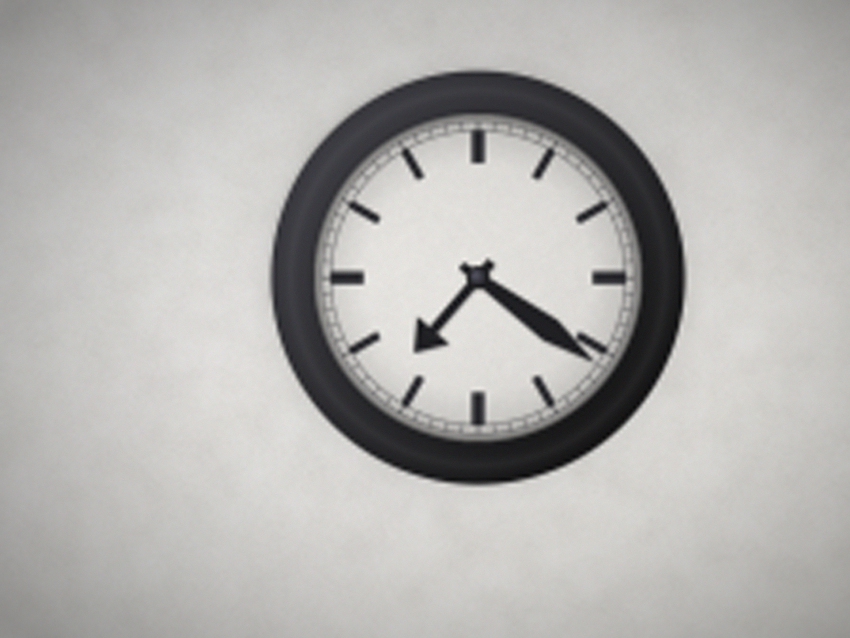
7:21
